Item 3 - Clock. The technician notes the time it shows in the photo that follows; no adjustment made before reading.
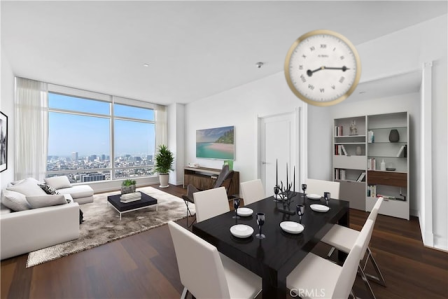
8:15
